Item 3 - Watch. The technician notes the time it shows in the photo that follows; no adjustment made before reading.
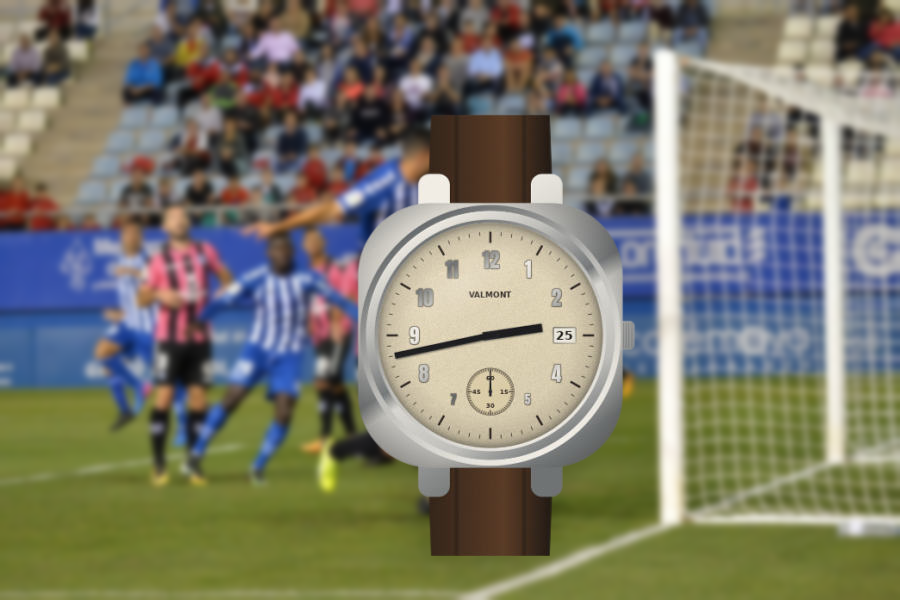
2:43
